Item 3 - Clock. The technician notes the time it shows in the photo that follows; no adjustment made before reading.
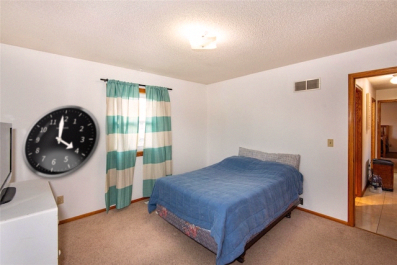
3:59
